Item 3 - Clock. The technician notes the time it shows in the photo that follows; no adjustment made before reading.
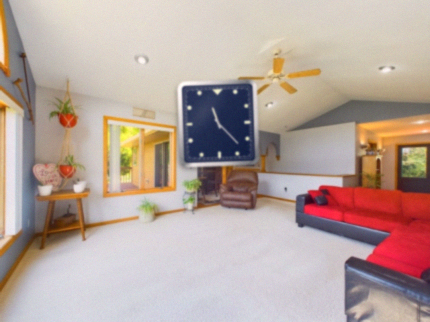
11:23
